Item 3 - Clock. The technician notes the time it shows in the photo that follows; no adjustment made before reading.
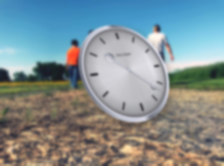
10:22
